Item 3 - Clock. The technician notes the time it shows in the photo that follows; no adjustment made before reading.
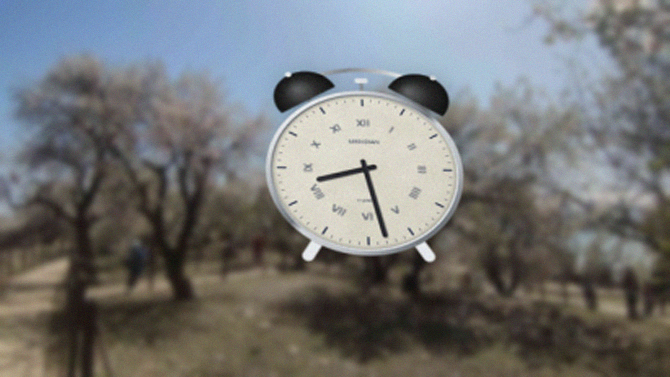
8:28
